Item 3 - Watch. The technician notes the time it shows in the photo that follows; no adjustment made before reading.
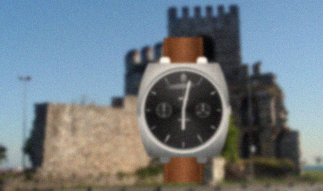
6:02
